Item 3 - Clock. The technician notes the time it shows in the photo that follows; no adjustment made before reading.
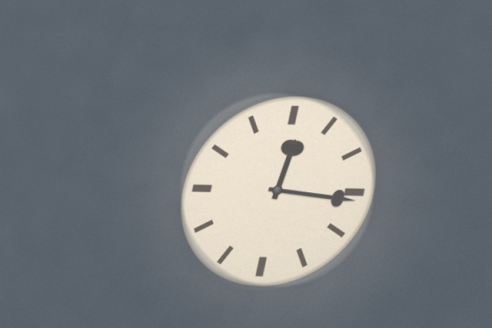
12:16
